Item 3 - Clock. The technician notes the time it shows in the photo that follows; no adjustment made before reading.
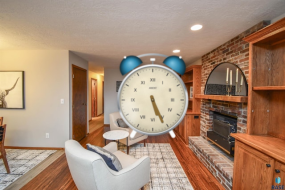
5:26
